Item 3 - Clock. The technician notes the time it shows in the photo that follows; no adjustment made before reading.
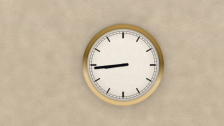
8:44
